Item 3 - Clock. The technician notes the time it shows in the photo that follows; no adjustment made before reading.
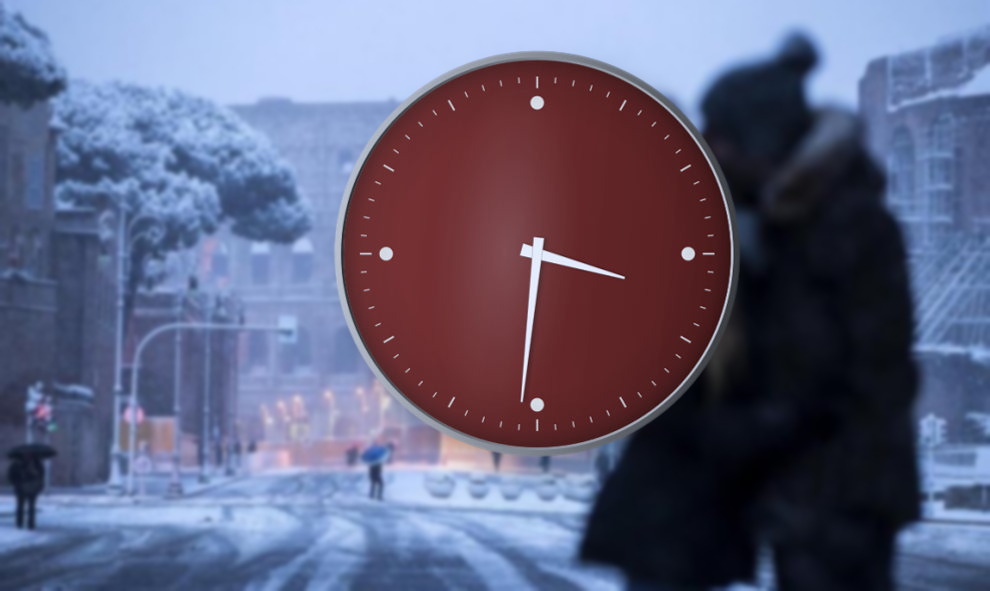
3:31
